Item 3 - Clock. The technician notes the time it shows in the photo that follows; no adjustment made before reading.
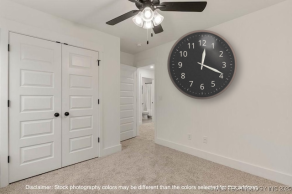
12:19
